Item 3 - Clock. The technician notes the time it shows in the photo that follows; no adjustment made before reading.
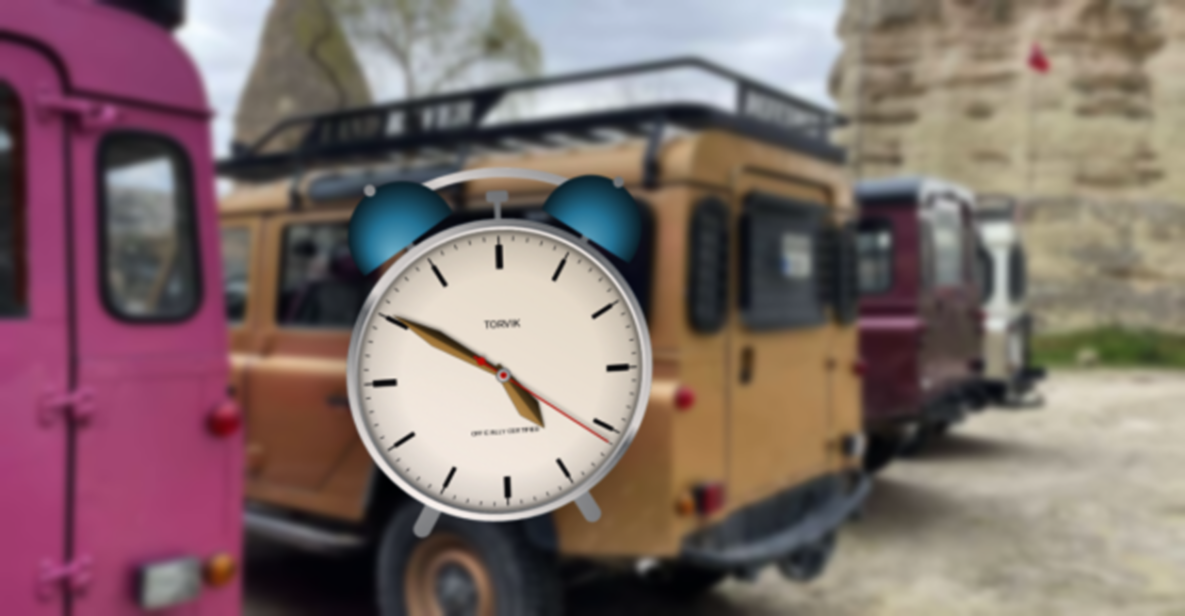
4:50:21
